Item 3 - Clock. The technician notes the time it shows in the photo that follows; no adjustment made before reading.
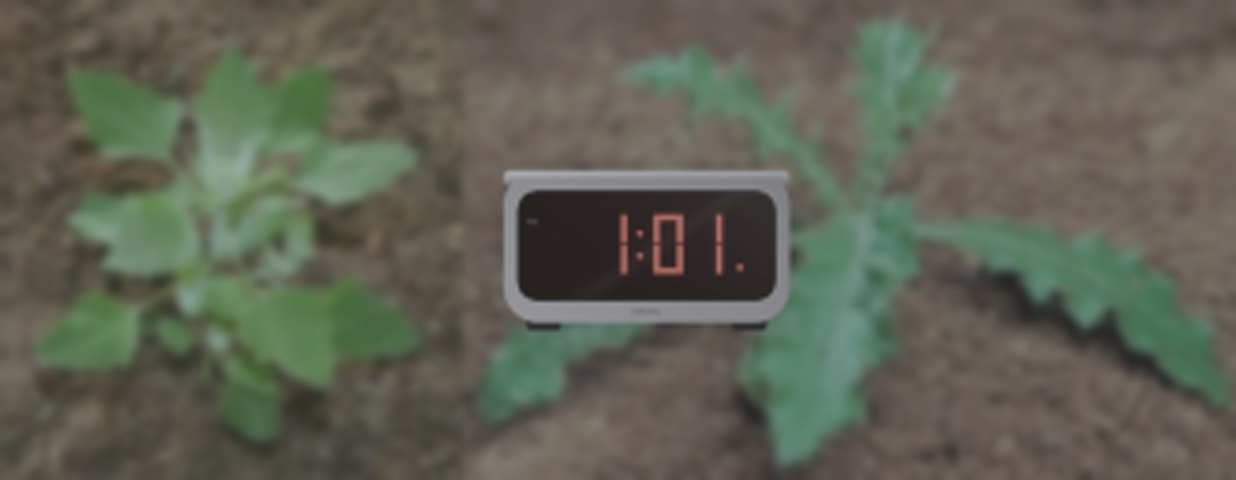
1:01
